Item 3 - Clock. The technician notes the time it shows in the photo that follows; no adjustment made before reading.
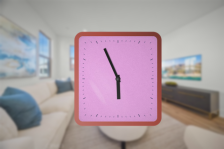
5:56
